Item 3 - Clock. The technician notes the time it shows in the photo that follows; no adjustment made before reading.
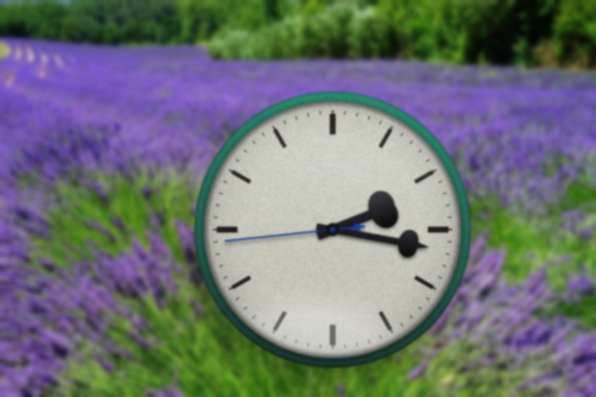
2:16:44
